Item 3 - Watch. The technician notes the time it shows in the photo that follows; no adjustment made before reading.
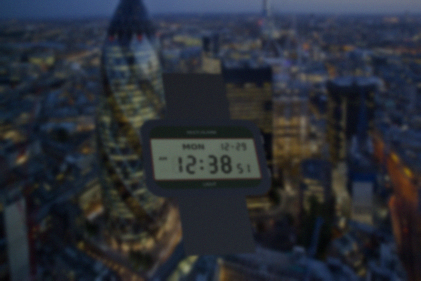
12:38
